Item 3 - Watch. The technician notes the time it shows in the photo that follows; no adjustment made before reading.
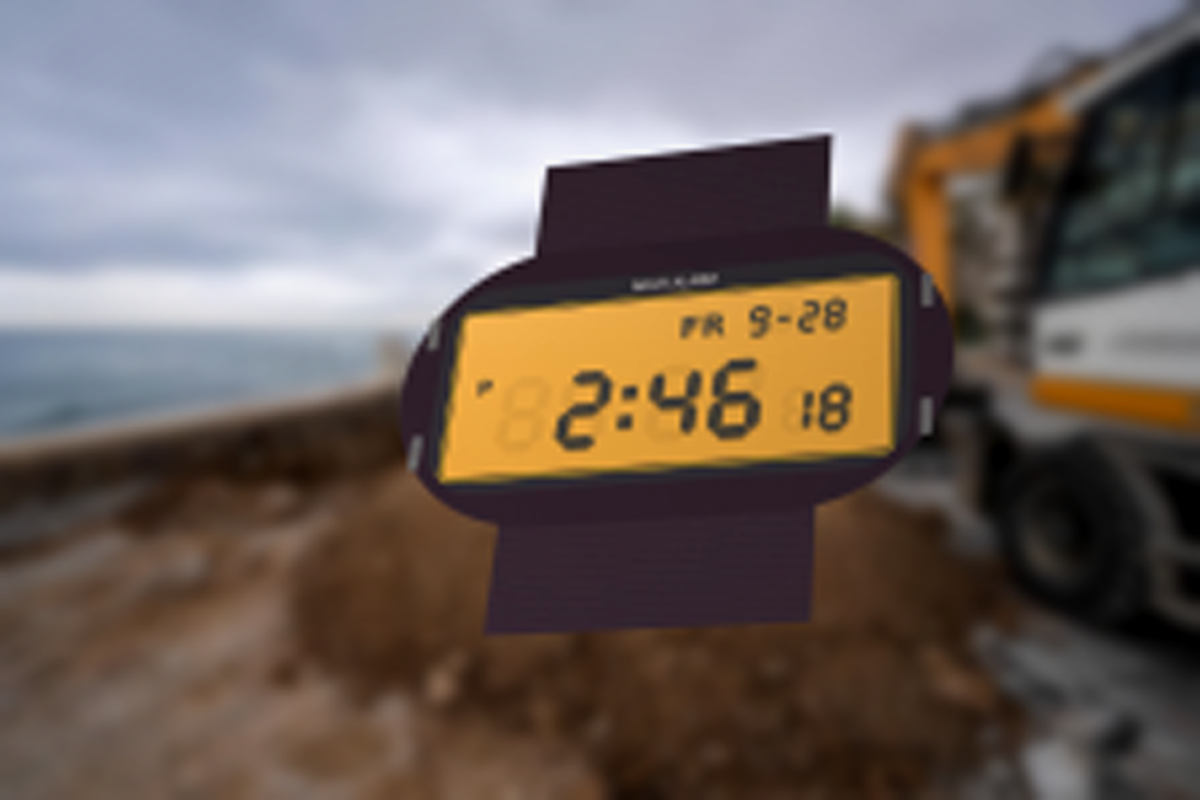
2:46:18
